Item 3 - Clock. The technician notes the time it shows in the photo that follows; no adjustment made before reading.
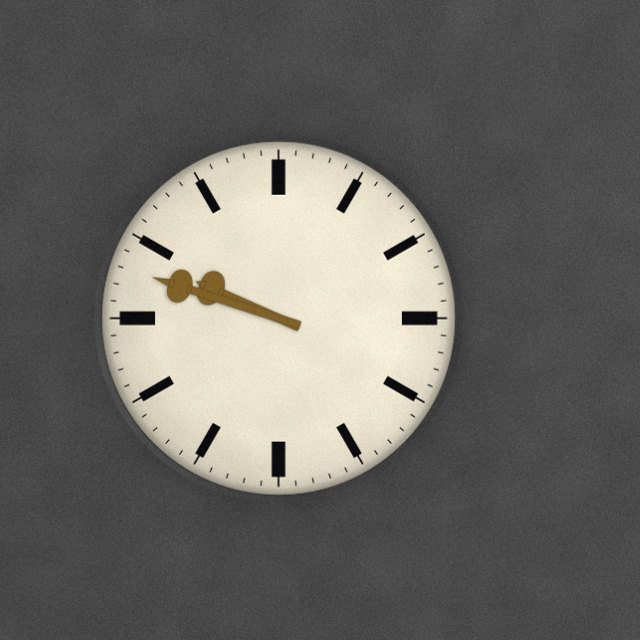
9:48
